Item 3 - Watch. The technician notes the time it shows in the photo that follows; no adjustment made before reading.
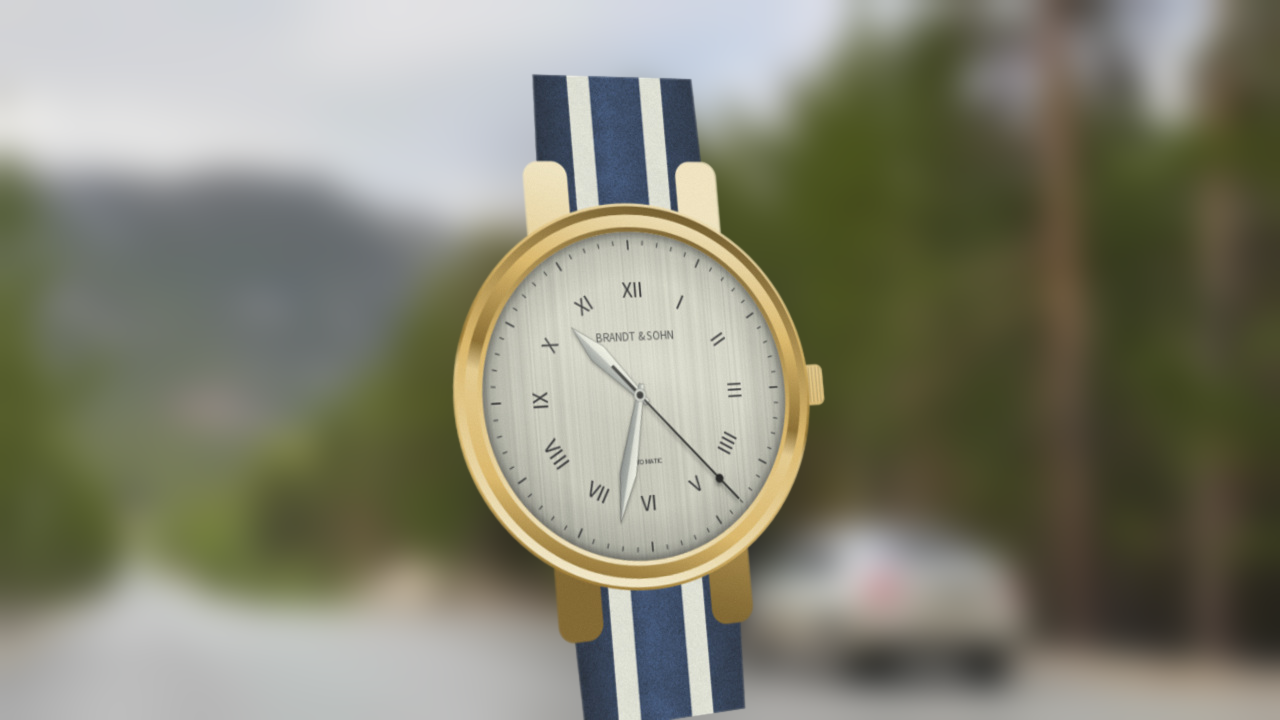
10:32:23
